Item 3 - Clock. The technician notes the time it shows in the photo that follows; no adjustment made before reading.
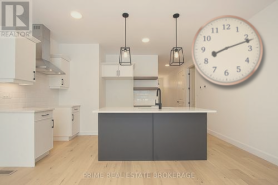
8:12
